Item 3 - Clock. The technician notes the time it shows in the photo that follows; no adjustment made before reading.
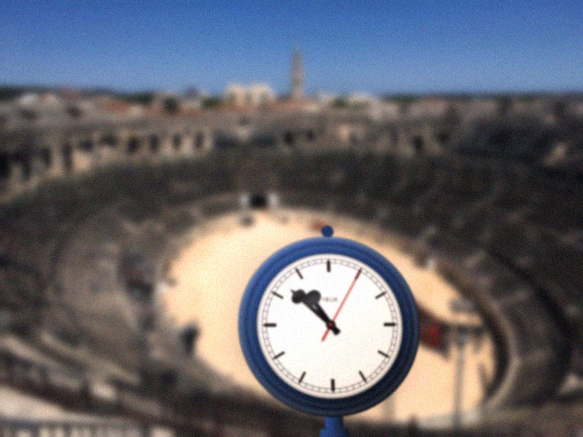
10:52:05
